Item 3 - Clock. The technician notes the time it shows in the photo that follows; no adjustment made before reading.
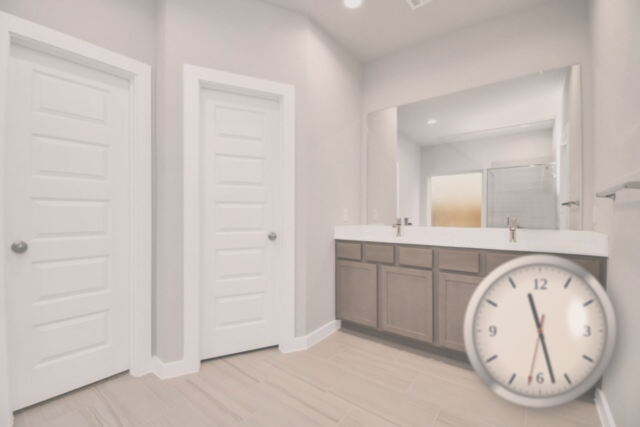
11:27:32
